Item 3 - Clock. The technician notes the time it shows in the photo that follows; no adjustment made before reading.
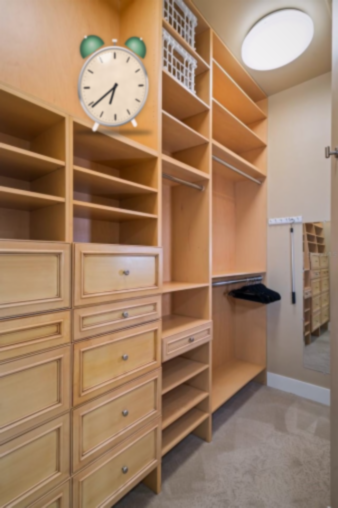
6:39
